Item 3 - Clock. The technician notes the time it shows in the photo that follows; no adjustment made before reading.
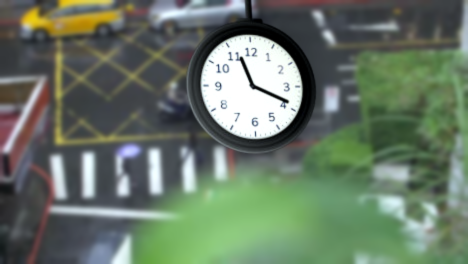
11:19
